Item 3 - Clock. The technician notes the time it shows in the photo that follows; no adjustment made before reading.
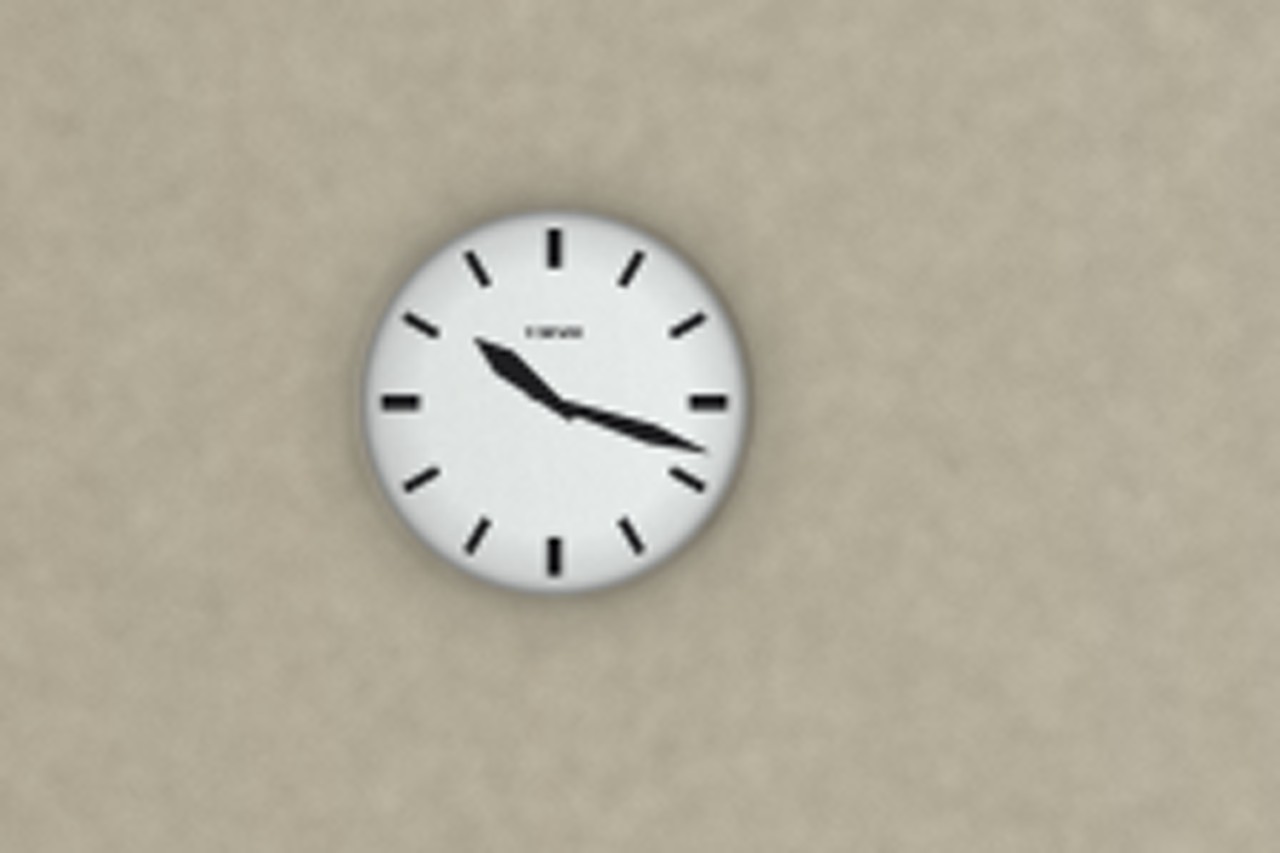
10:18
